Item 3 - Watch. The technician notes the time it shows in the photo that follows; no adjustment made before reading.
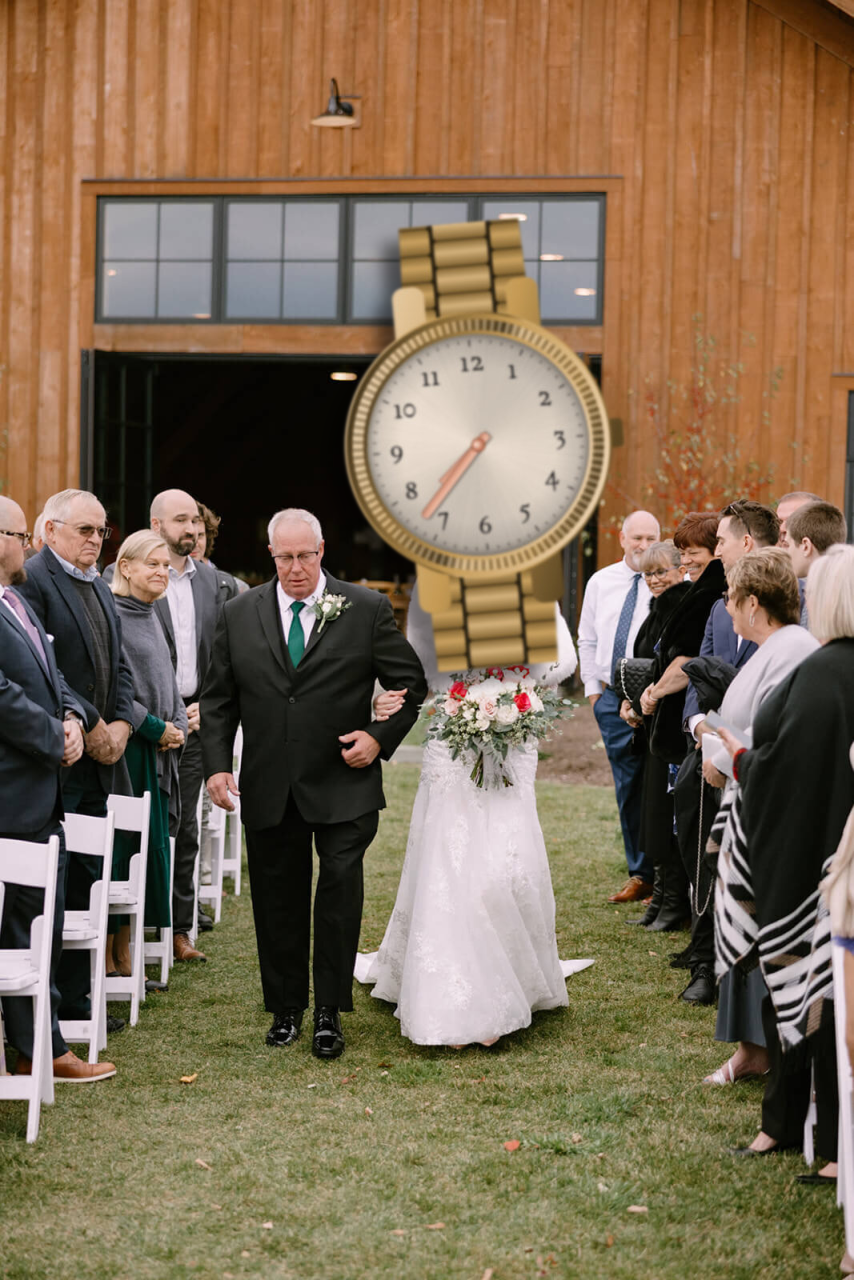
7:37
